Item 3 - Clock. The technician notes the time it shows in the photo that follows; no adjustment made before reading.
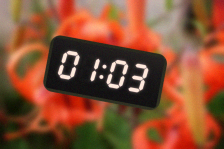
1:03
